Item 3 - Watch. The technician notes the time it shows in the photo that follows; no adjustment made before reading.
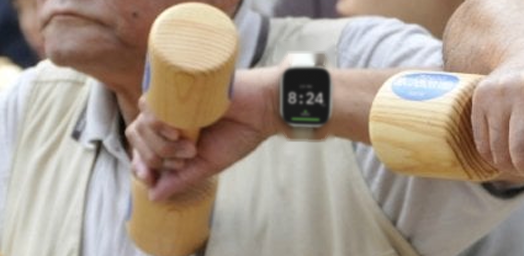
8:24
